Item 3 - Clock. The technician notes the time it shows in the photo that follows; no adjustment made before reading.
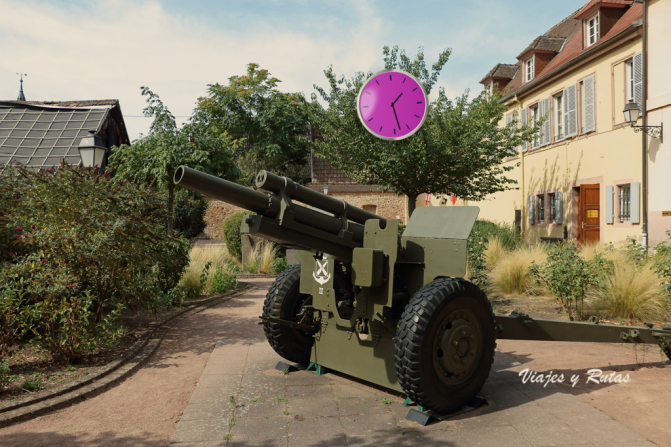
1:28
